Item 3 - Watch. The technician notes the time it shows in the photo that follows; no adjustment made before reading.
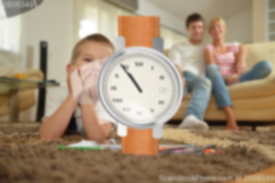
10:54
